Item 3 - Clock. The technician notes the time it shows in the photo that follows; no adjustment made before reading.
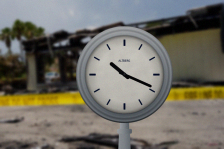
10:19
